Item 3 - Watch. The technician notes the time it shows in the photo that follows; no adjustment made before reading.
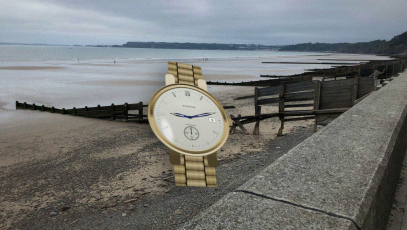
9:12
